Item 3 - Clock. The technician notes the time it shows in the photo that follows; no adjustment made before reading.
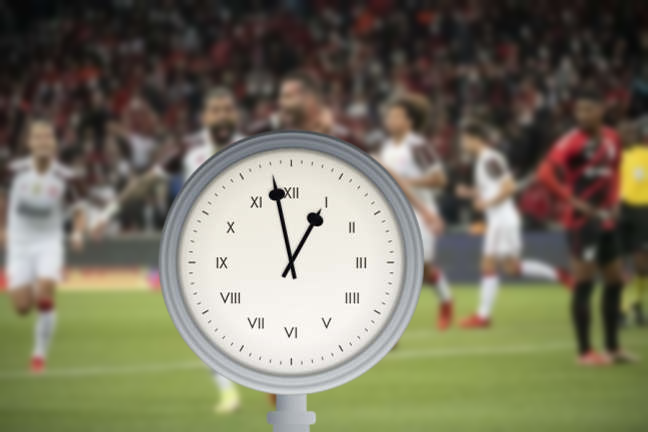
12:58
